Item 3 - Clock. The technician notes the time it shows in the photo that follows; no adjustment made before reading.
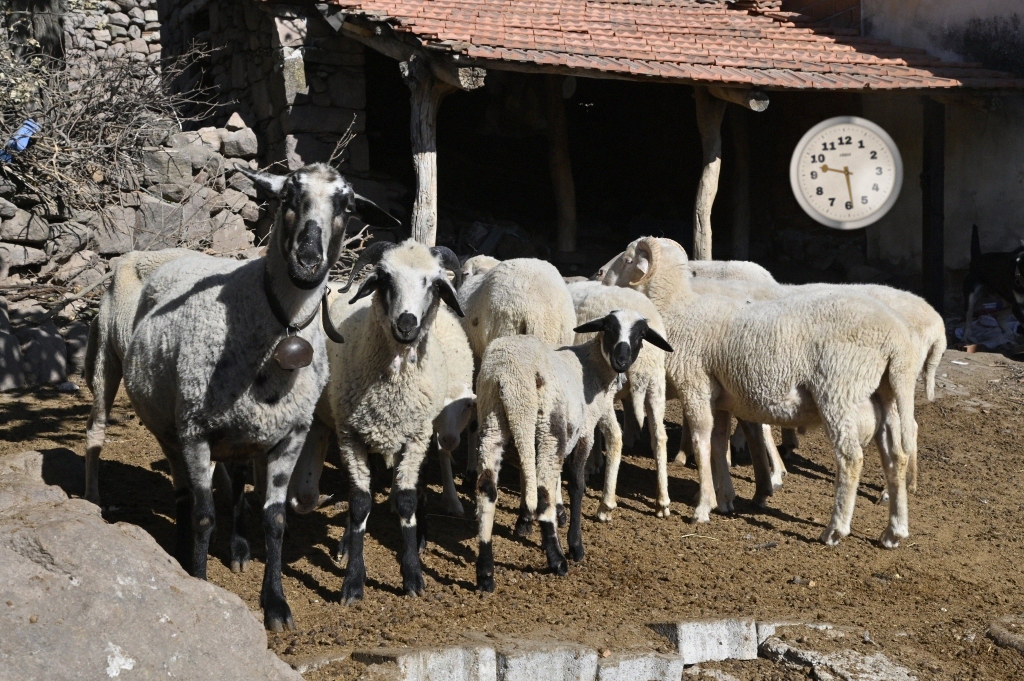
9:29
